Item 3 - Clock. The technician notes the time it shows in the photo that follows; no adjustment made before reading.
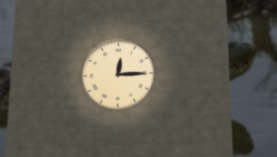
12:15
